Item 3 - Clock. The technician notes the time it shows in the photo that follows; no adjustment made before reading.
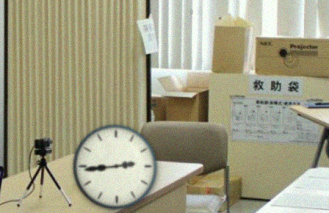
2:44
